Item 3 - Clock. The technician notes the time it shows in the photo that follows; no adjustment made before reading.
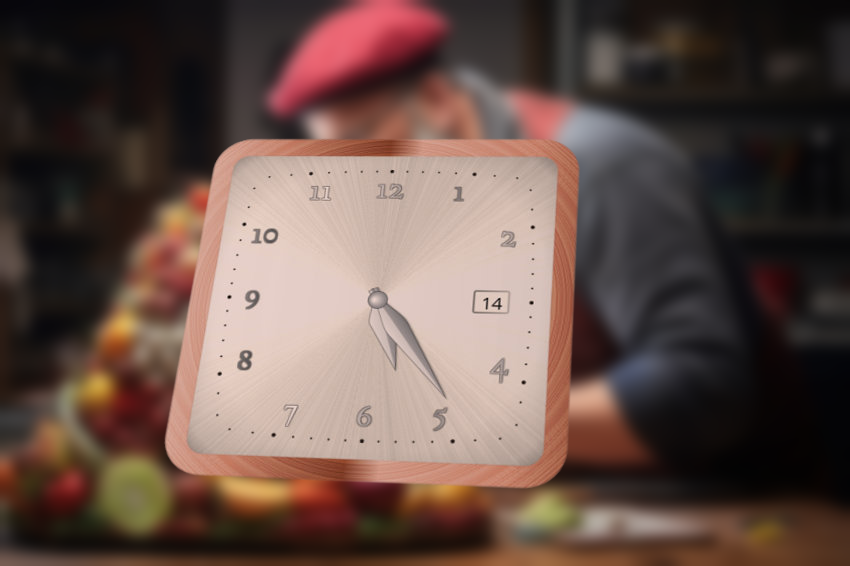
5:24
